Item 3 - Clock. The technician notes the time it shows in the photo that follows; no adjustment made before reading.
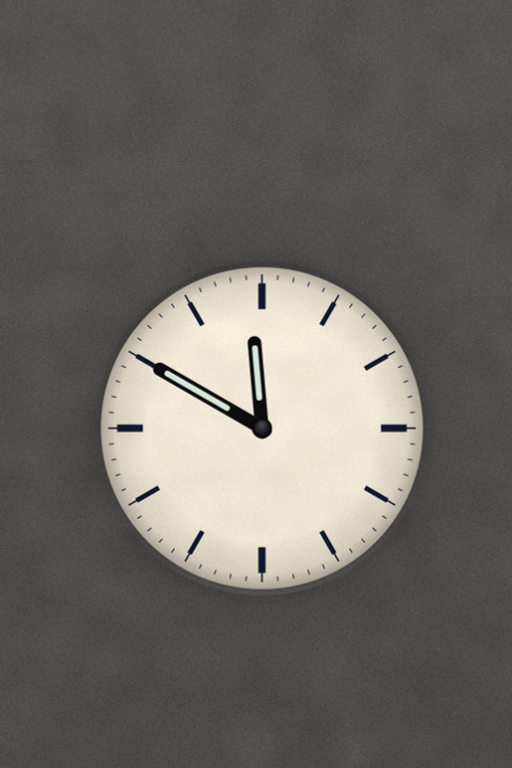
11:50
